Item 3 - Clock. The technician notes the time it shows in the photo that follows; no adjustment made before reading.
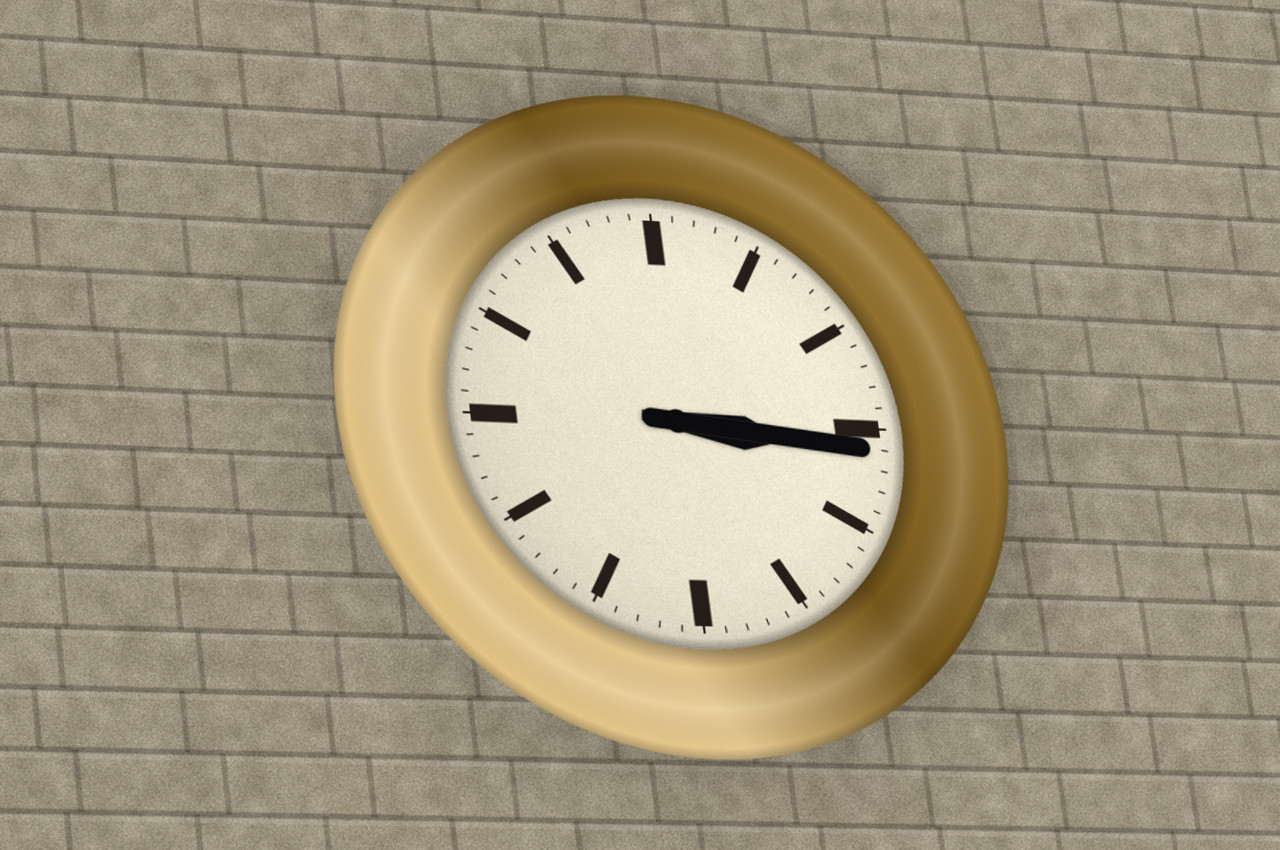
3:16
